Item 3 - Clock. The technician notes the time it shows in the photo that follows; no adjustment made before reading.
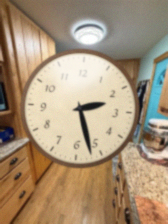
2:27
